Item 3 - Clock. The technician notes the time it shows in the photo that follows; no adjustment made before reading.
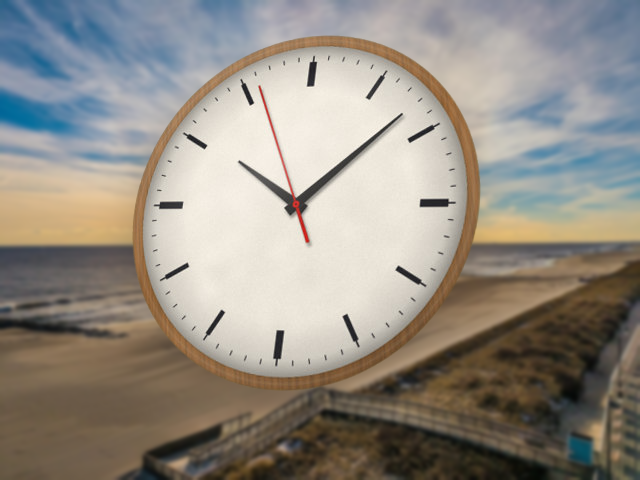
10:07:56
